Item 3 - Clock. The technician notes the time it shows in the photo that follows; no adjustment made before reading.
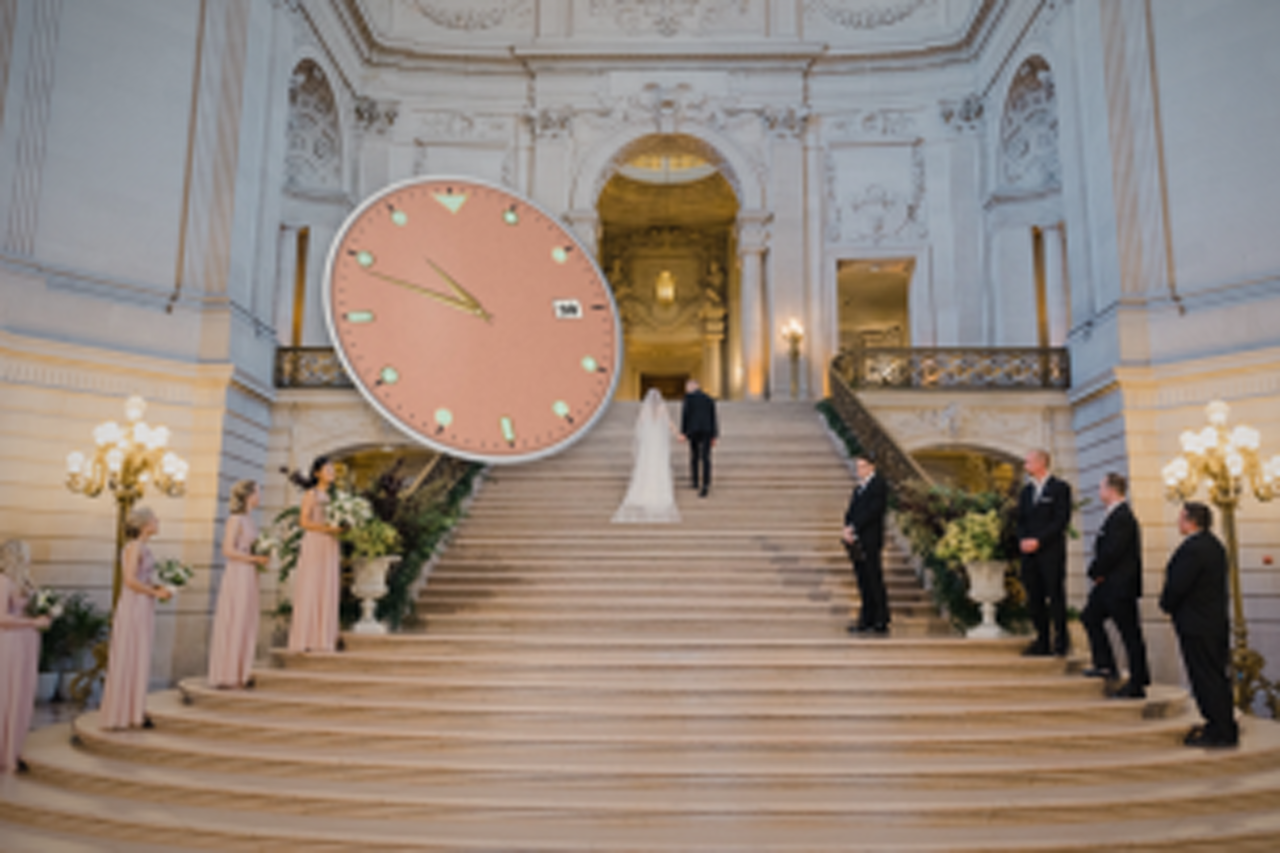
10:49
